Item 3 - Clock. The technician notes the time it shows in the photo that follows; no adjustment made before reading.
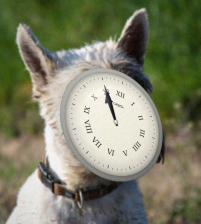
10:55
